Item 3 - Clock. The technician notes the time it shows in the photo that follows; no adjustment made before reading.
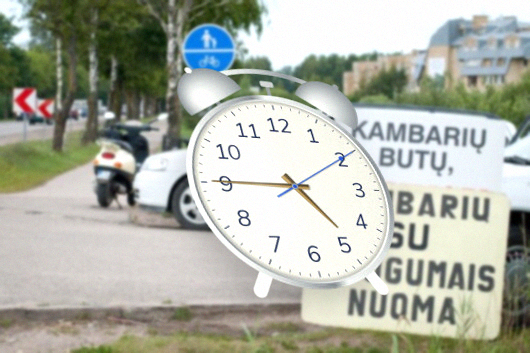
4:45:10
